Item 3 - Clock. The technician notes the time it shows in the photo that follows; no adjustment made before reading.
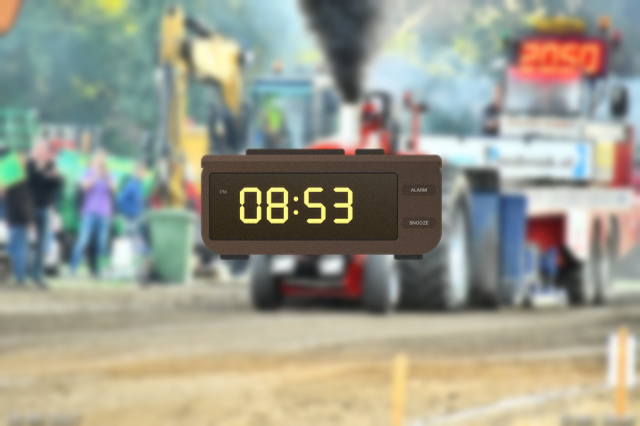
8:53
